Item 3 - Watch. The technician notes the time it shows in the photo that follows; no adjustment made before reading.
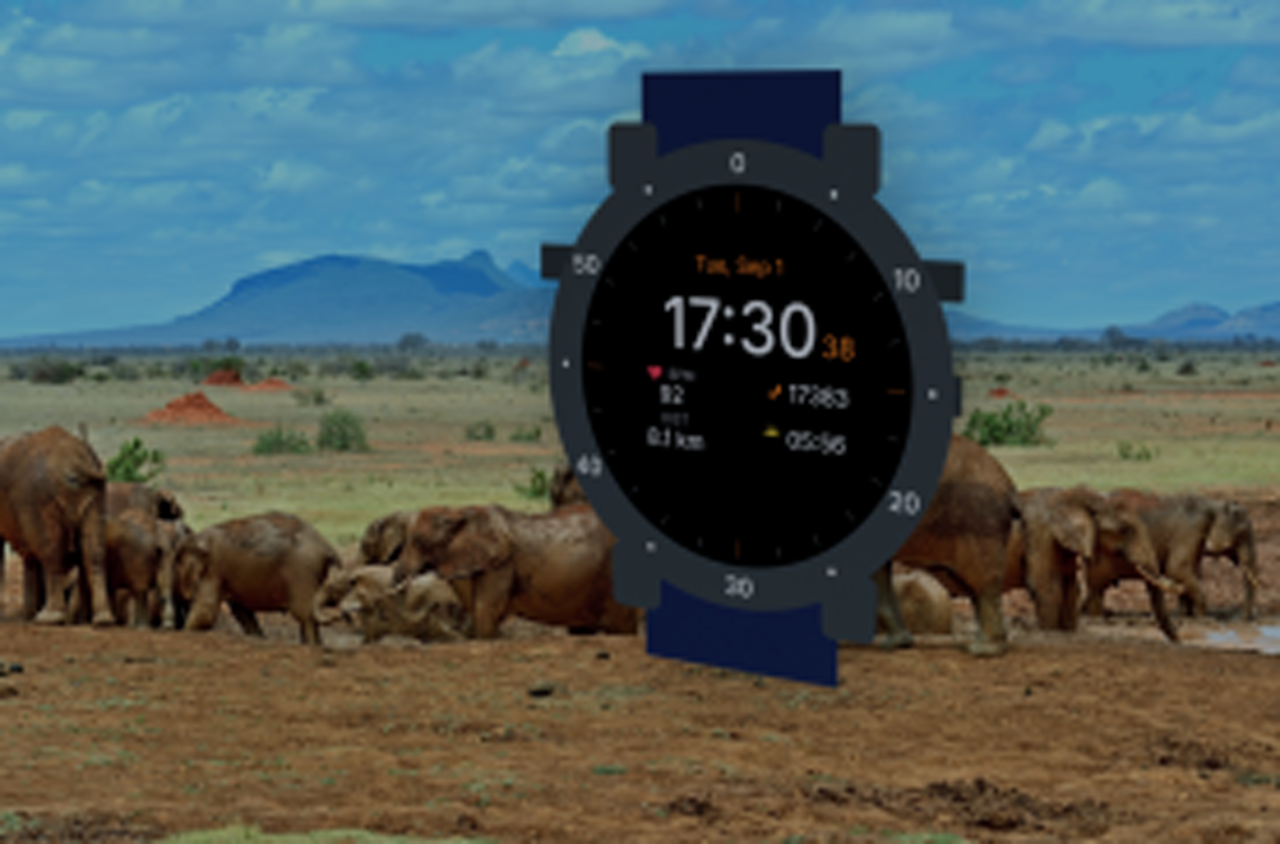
17:30
